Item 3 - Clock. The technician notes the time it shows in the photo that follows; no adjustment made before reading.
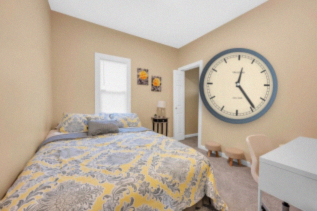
12:24
